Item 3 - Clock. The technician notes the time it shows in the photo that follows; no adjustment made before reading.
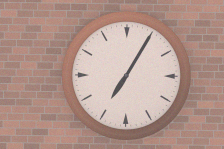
7:05
